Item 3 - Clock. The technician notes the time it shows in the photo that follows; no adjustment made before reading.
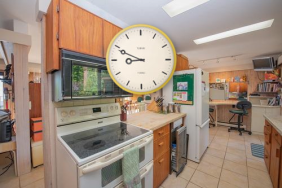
8:49
